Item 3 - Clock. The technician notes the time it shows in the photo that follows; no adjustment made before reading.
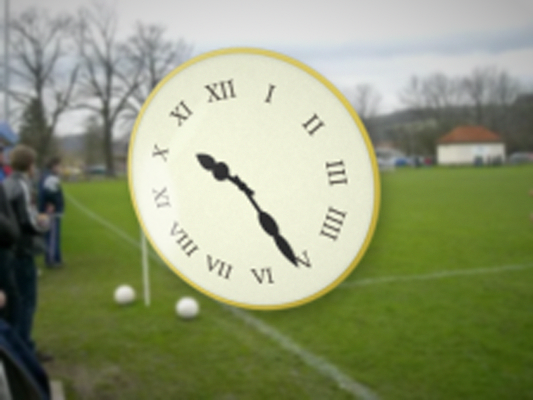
10:26
